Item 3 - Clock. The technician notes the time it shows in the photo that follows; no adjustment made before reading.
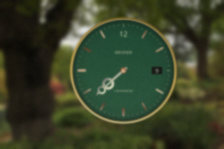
7:38
